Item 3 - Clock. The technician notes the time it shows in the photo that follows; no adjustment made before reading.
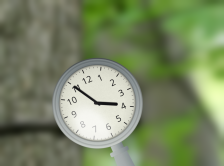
3:55
